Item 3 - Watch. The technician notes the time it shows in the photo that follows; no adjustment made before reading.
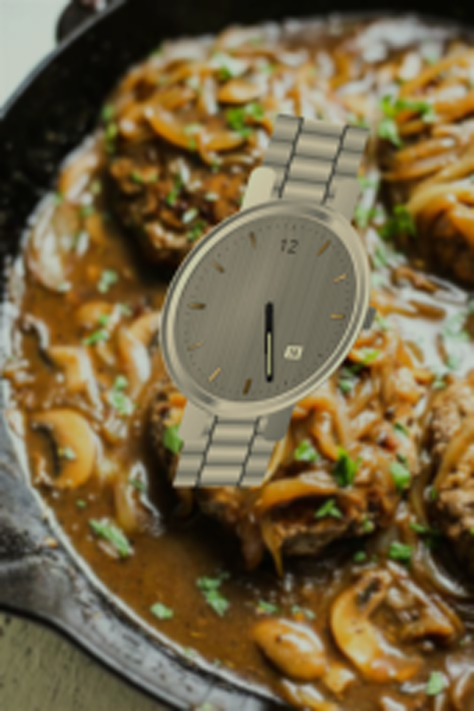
5:27
